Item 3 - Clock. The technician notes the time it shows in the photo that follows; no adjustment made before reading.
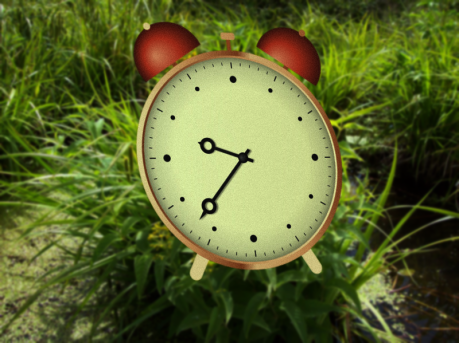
9:37
